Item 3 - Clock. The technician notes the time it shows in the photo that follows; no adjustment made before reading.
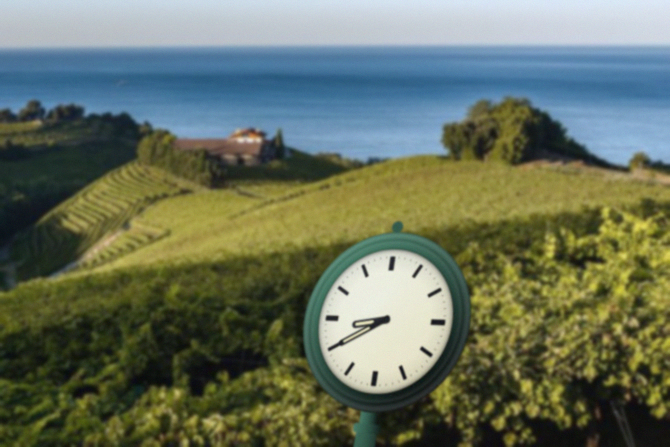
8:40
